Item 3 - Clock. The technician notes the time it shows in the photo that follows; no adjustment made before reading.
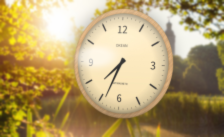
7:34
